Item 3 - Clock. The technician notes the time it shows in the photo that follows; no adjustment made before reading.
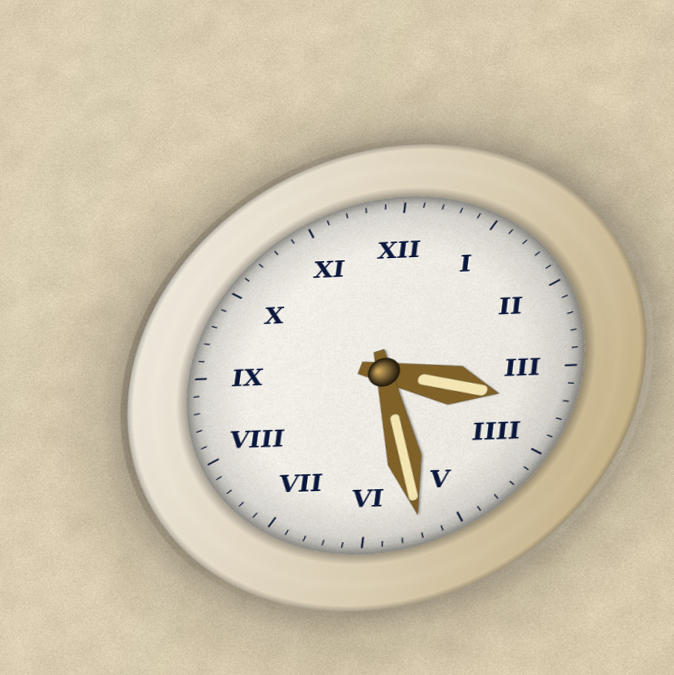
3:27
